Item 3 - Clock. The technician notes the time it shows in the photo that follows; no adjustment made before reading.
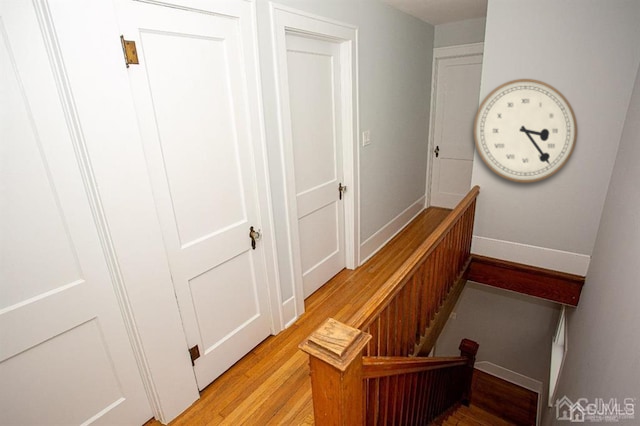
3:24
